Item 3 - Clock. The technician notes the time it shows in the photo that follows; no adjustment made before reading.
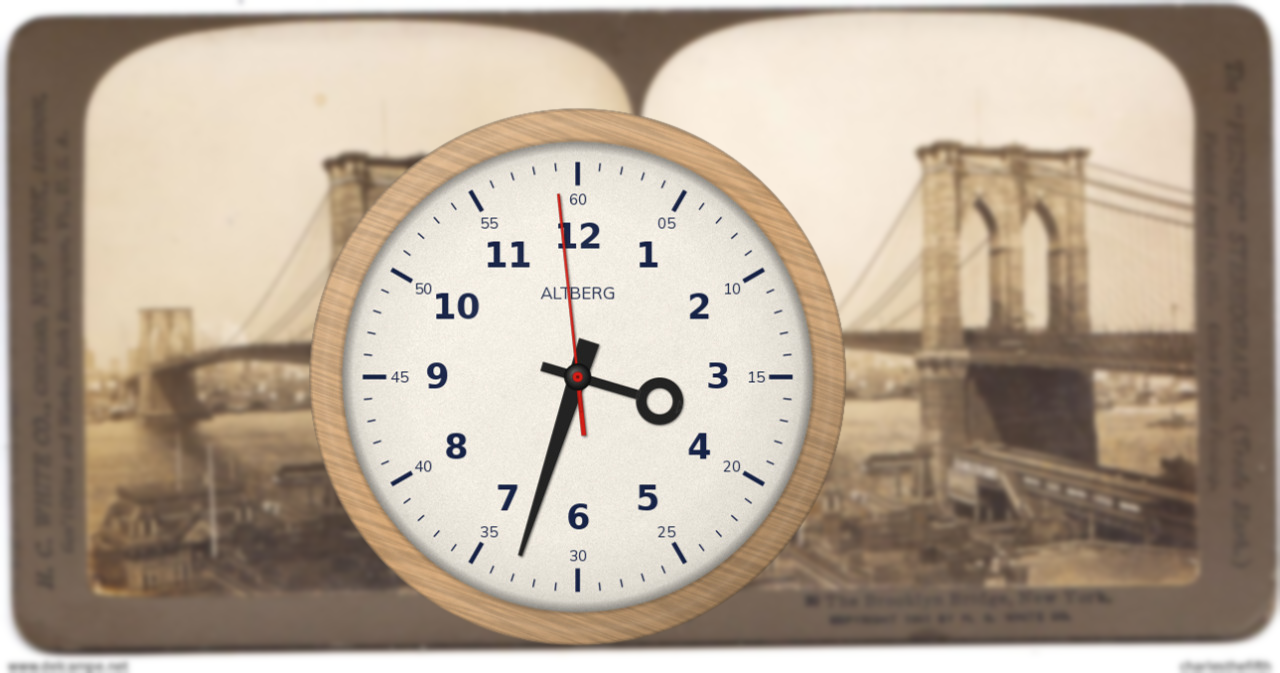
3:32:59
